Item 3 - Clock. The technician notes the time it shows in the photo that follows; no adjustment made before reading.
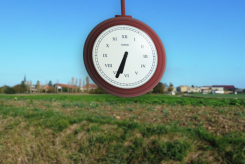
6:34
